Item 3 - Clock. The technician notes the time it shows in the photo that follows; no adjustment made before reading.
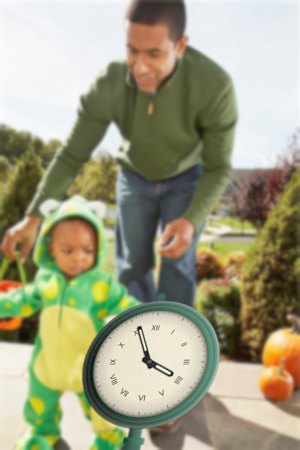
3:56
